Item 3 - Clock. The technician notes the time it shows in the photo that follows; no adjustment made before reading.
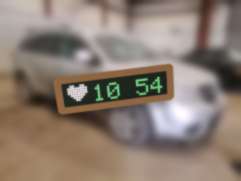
10:54
